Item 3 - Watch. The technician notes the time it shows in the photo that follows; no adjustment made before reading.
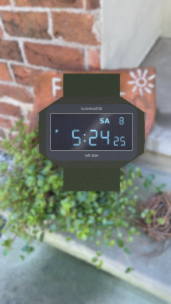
5:24:25
